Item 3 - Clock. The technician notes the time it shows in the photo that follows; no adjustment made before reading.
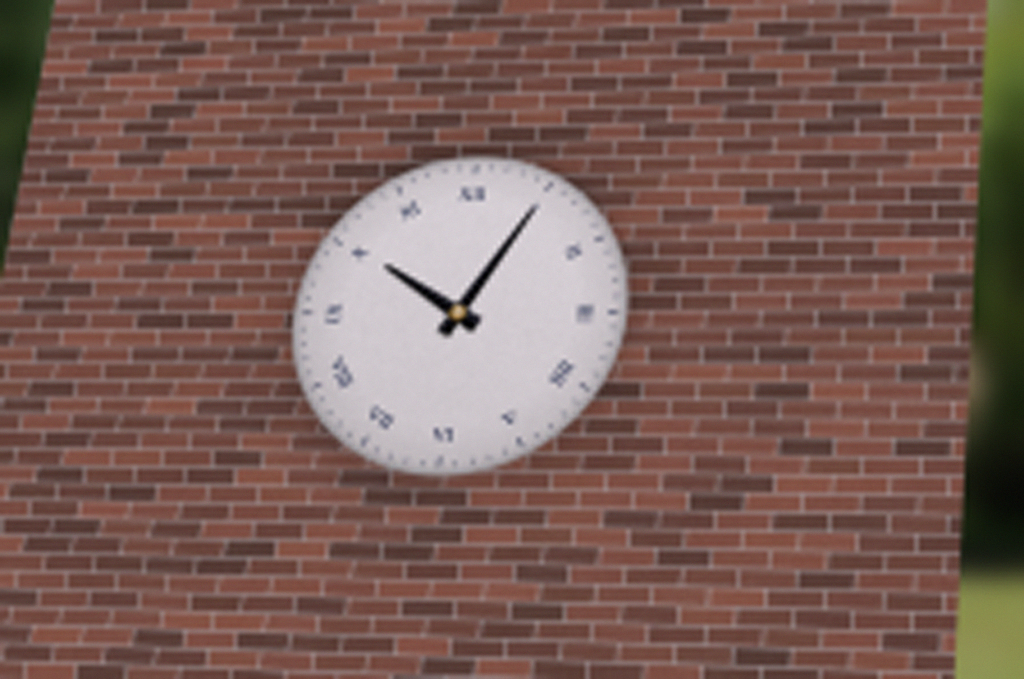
10:05
